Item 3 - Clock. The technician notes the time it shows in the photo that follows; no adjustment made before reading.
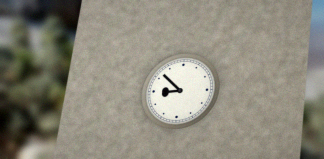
8:52
